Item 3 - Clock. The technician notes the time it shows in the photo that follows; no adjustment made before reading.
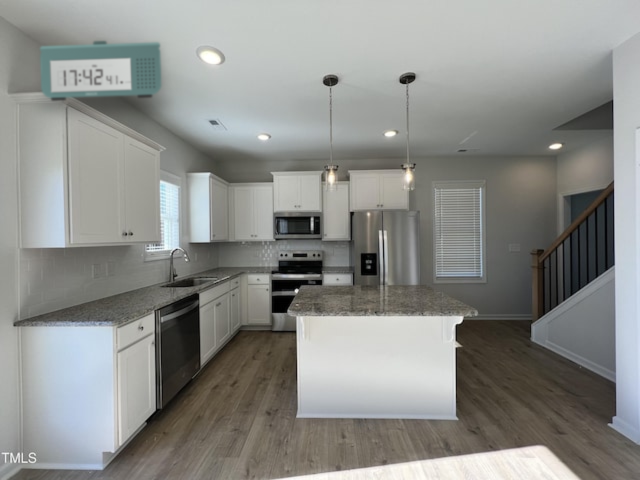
17:42
